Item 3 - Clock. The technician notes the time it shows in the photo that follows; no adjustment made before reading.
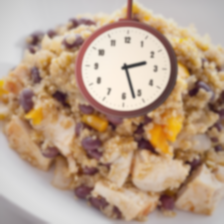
2:27
